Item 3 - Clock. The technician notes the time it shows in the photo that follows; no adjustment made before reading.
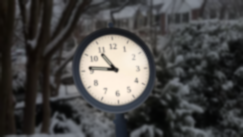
10:46
